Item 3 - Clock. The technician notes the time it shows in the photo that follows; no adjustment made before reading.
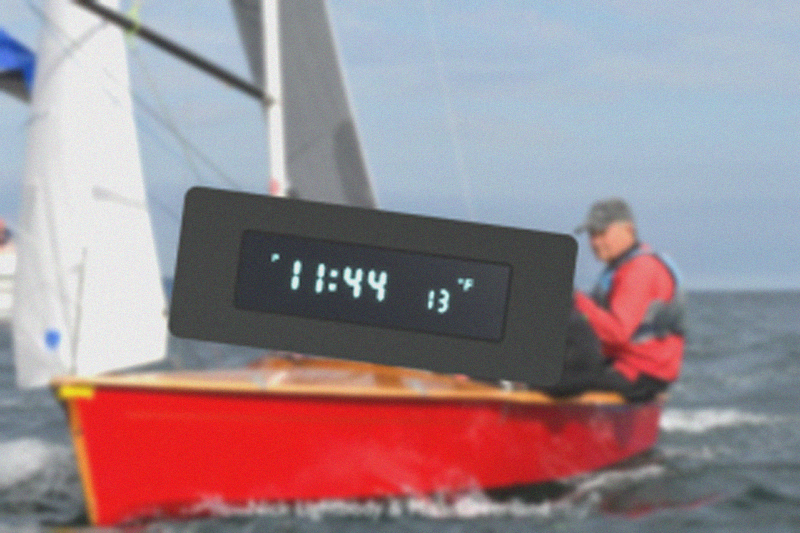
11:44
